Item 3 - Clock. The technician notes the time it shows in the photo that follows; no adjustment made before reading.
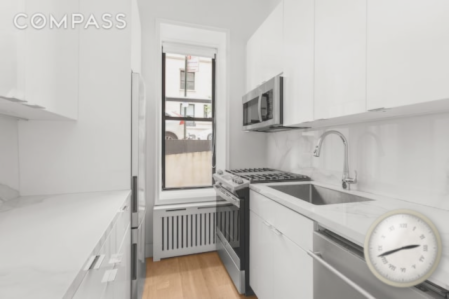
2:42
